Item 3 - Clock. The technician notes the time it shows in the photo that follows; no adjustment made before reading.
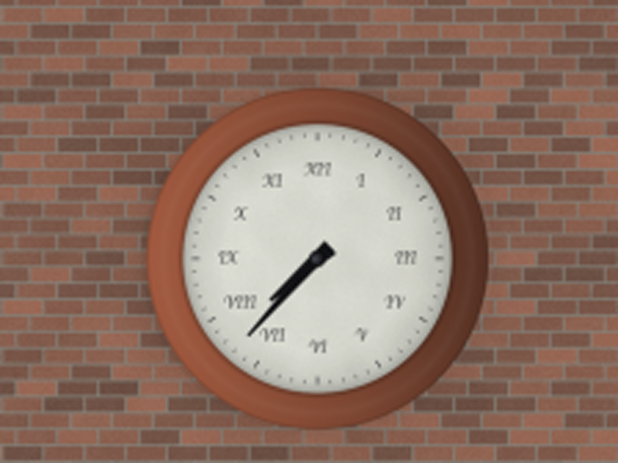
7:37
